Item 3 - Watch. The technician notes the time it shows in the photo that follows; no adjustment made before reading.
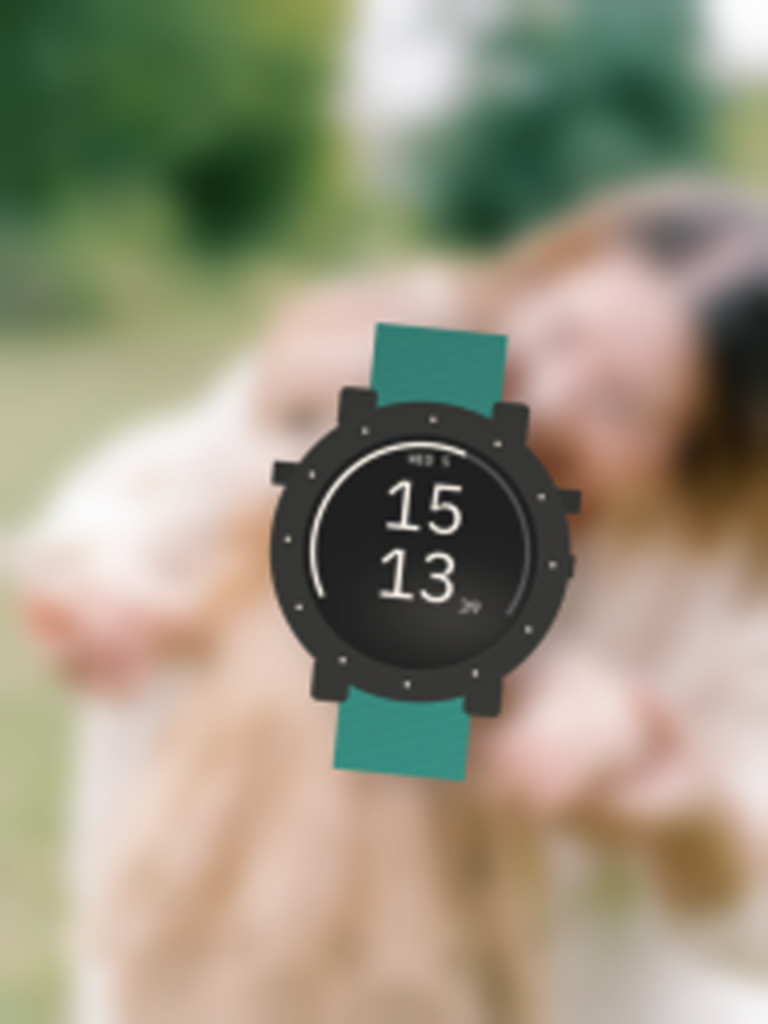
15:13
